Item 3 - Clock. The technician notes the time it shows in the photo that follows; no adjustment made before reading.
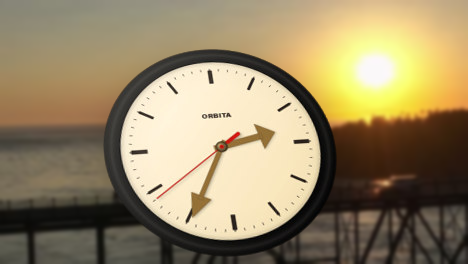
2:34:39
